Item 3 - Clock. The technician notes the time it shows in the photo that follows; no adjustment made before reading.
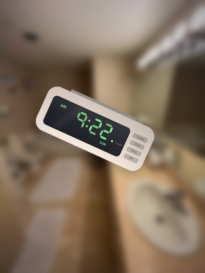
9:22
